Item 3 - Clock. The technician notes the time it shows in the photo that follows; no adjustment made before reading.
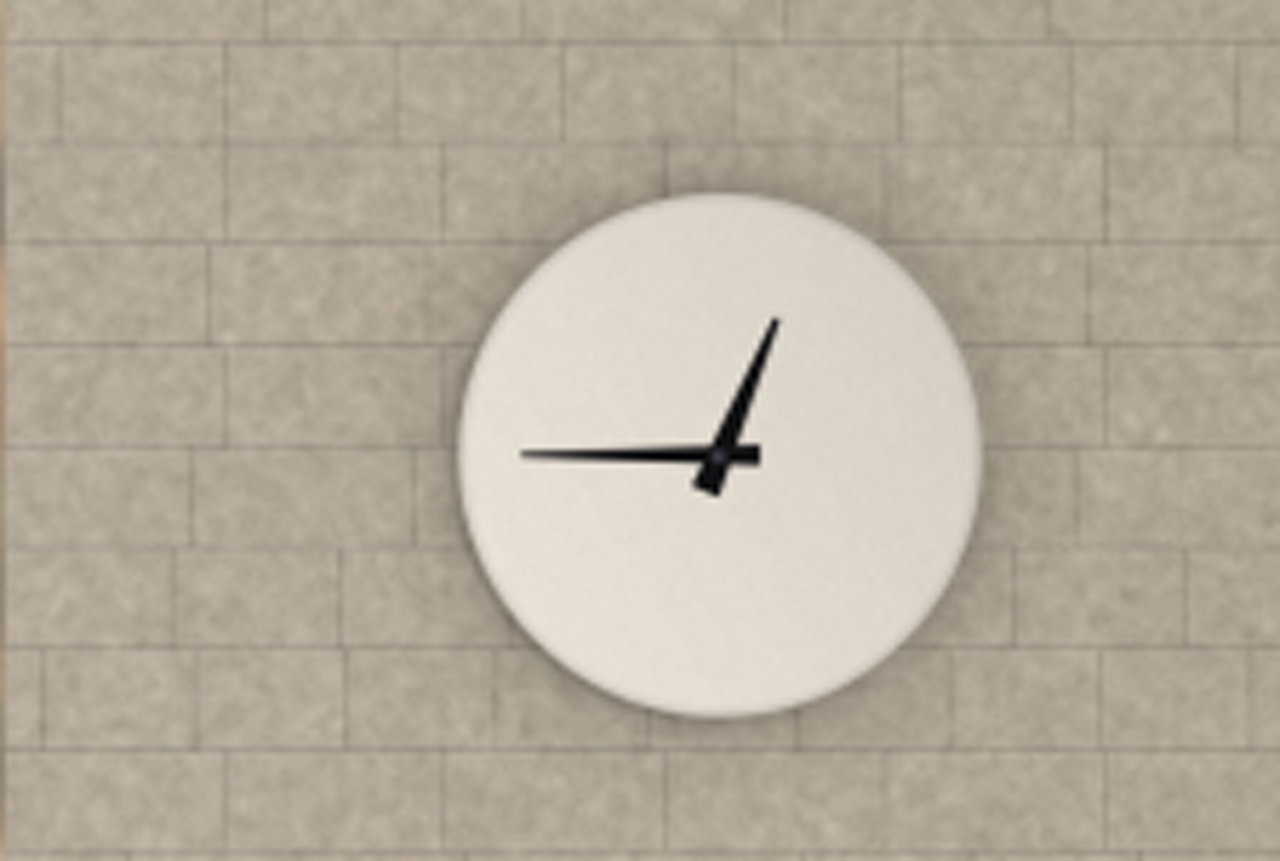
12:45
